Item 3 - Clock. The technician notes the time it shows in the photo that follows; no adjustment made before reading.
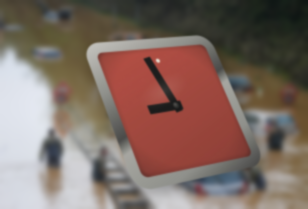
8:58
